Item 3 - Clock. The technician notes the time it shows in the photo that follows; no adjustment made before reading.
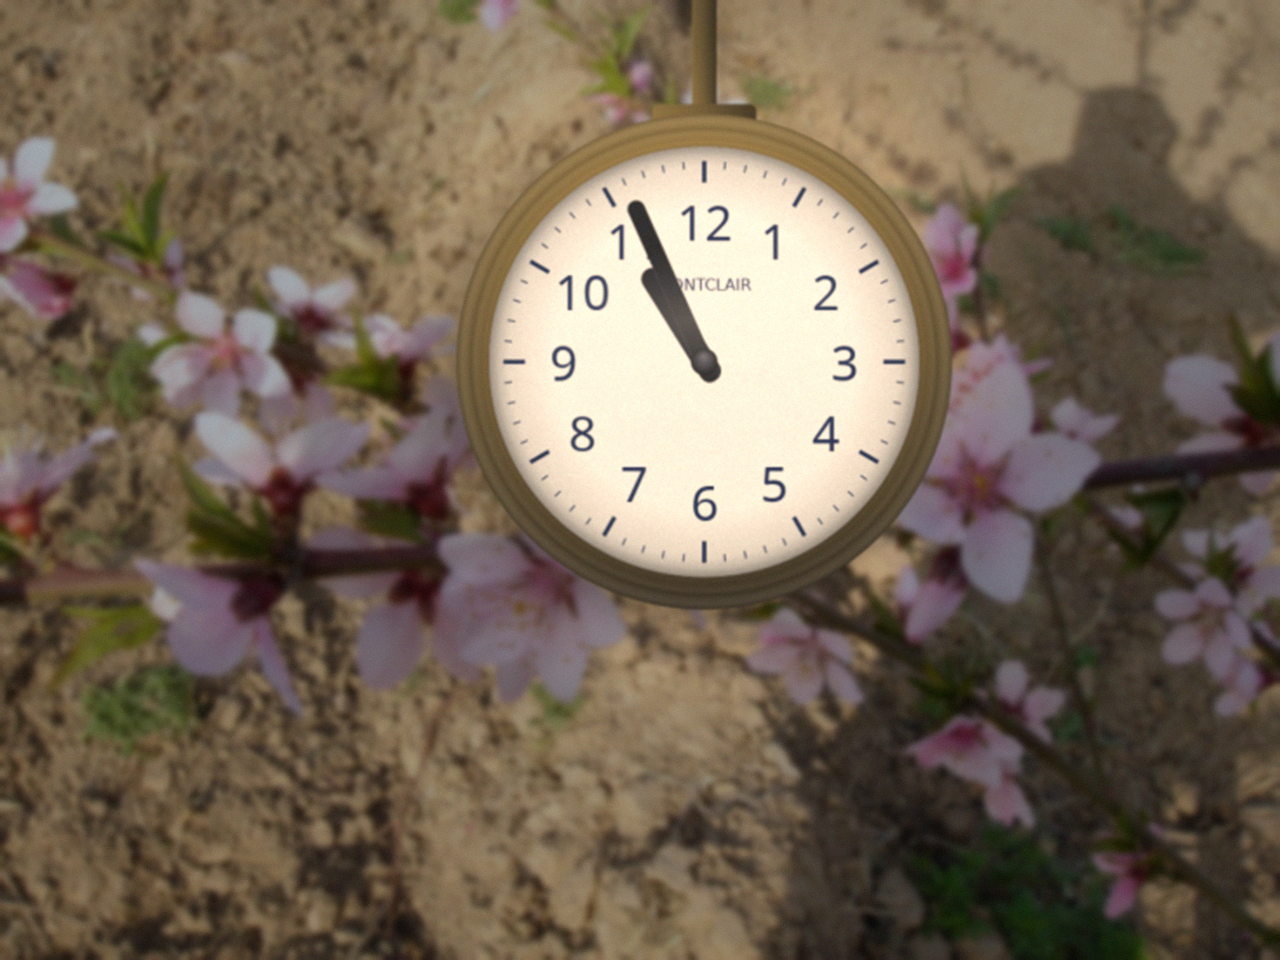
10:56
